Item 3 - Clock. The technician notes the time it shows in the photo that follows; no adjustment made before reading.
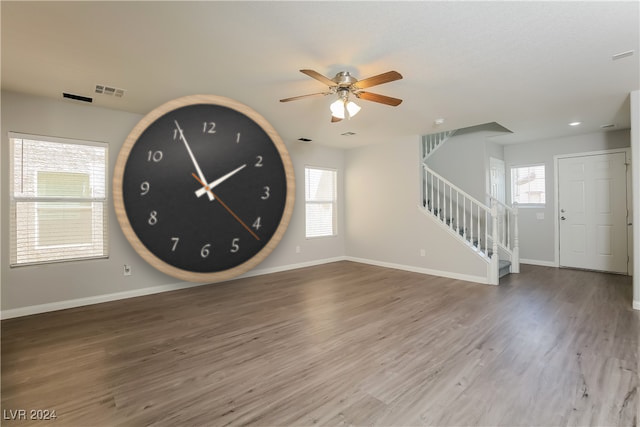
1:55:22
